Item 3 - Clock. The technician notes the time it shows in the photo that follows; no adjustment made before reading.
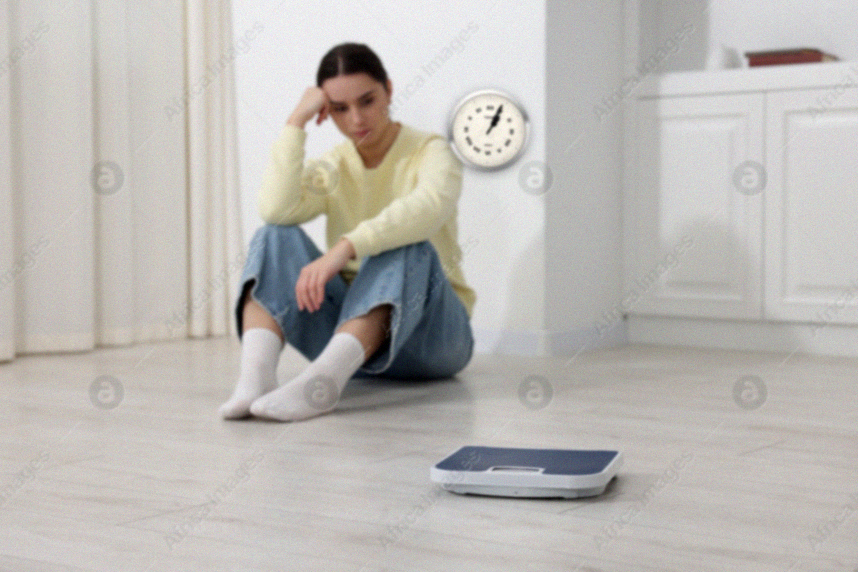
1:04
